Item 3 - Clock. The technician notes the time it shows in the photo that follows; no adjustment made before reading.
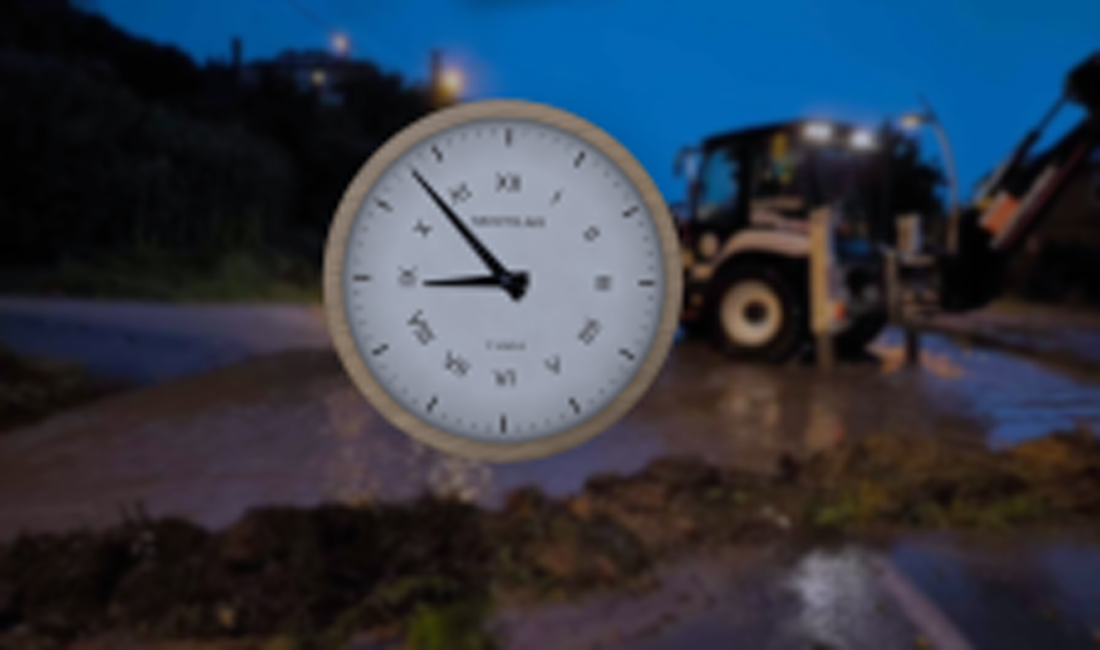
8:53
